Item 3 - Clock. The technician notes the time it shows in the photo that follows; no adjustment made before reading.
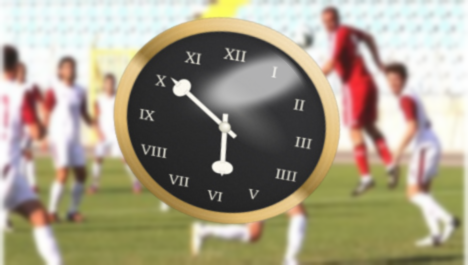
5:51
